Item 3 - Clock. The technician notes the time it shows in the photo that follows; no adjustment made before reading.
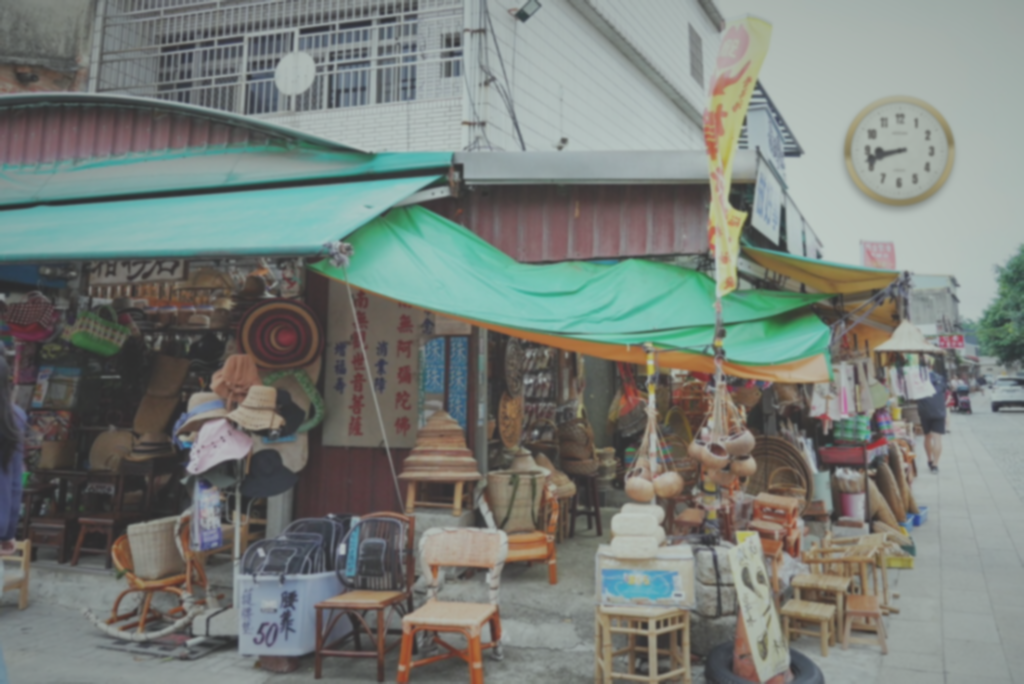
8:42
